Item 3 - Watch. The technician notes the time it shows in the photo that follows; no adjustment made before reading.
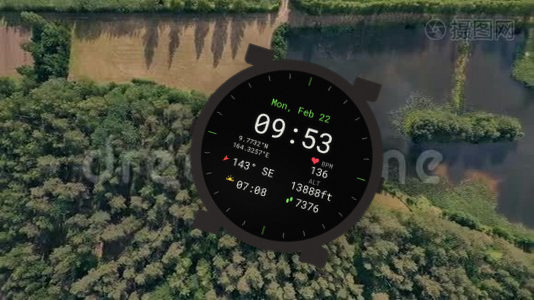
9:53
